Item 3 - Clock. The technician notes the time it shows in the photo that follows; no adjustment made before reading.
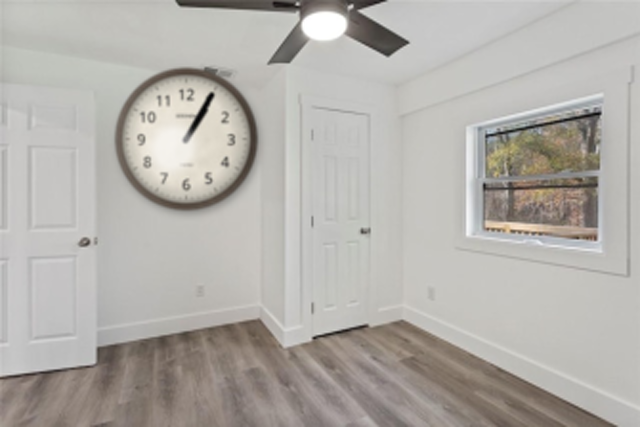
1:05
